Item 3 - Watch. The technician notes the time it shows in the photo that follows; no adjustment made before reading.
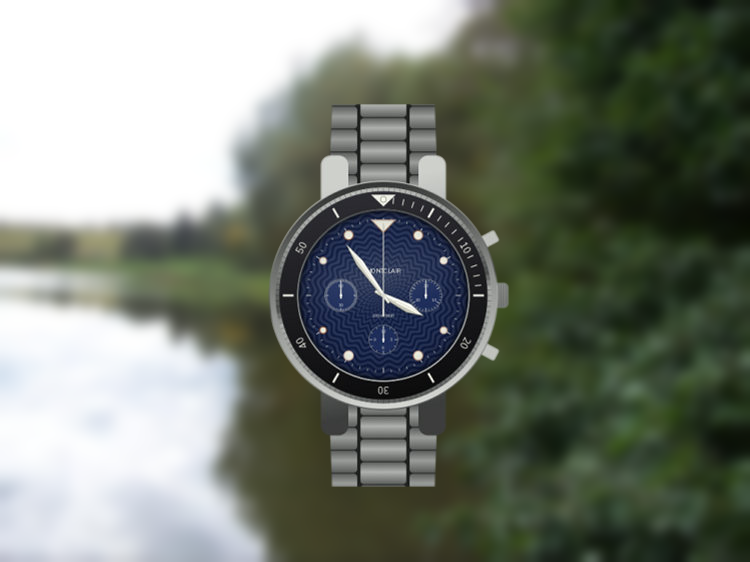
3:54
